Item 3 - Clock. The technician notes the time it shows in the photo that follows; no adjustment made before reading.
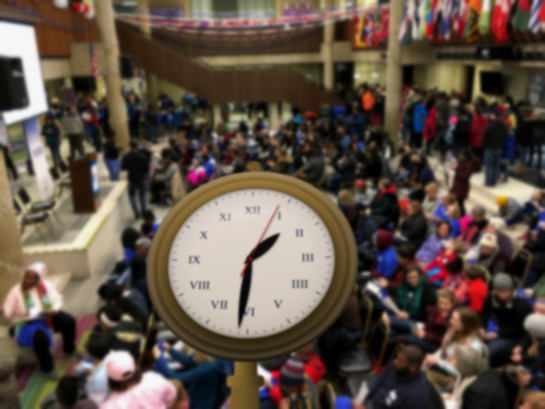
1:31:04
